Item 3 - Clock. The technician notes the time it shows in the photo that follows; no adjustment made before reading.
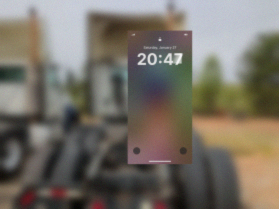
20:47
